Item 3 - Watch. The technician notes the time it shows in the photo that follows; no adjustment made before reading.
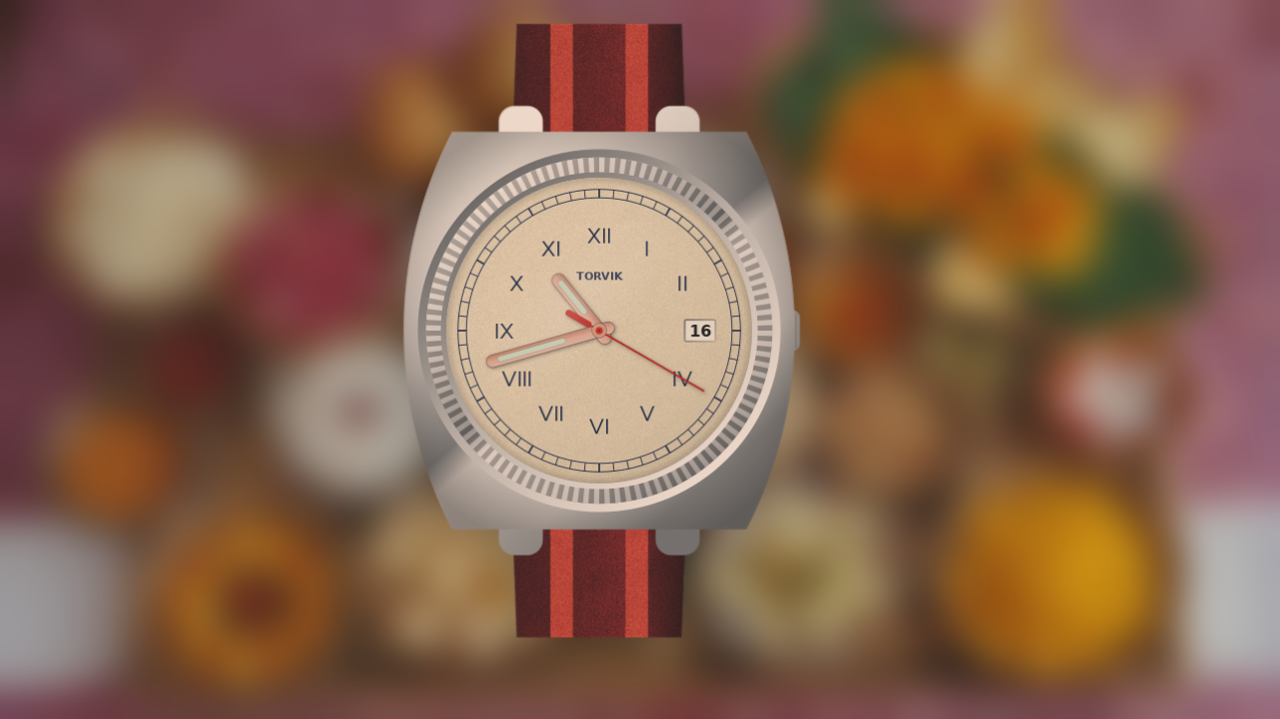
10:42:20
